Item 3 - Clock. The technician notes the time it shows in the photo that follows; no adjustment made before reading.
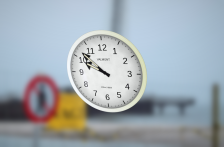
9:52
